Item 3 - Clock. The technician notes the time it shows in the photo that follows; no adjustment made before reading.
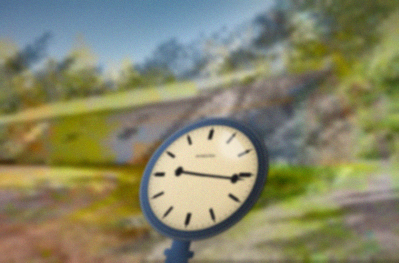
9:16
